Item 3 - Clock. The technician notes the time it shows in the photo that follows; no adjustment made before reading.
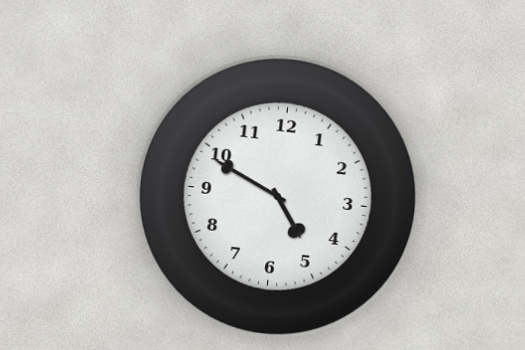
4:49
